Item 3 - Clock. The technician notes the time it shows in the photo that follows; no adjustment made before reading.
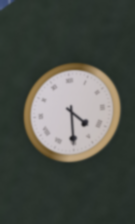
4:30
